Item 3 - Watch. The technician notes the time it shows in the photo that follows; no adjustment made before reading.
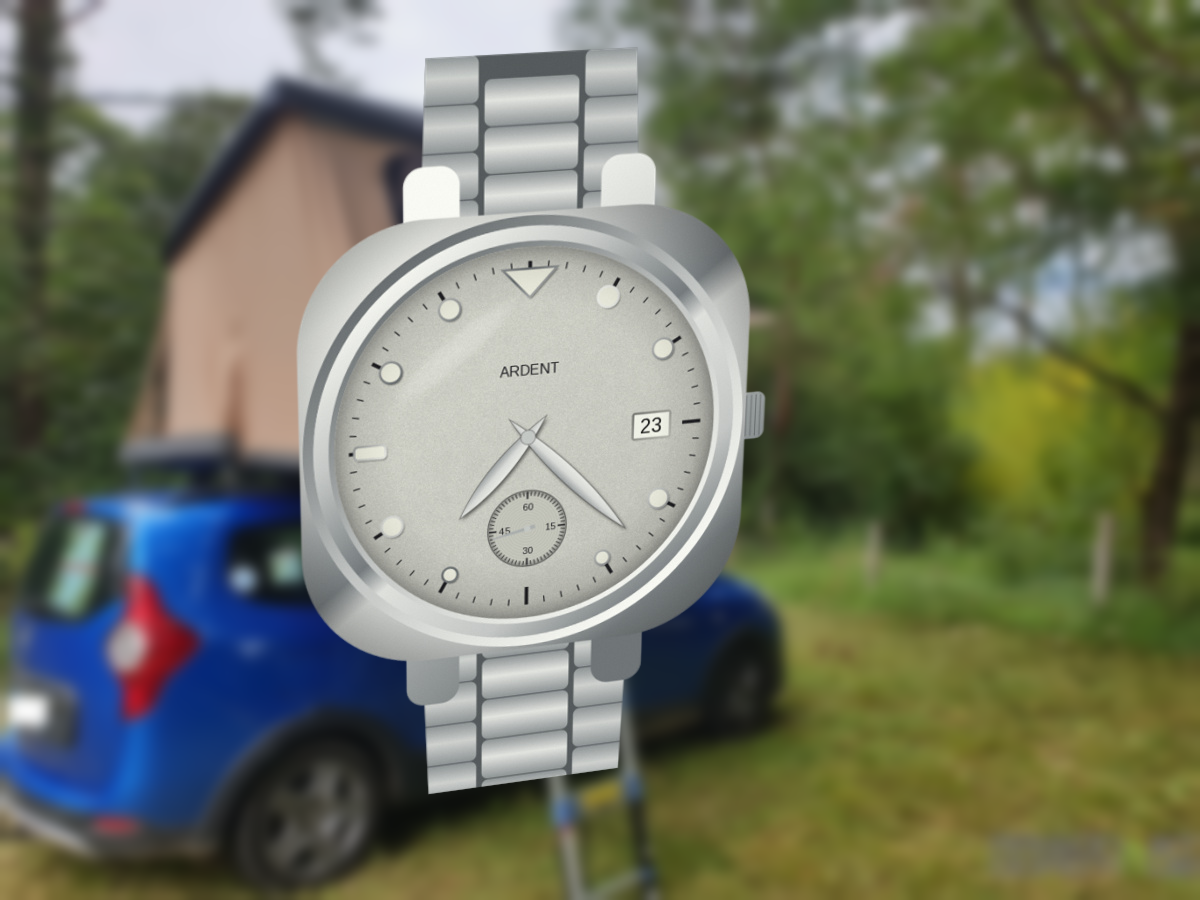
7:22:43
